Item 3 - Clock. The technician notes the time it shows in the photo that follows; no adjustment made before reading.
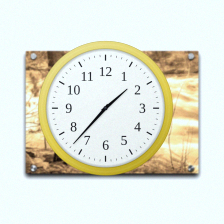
1:37
